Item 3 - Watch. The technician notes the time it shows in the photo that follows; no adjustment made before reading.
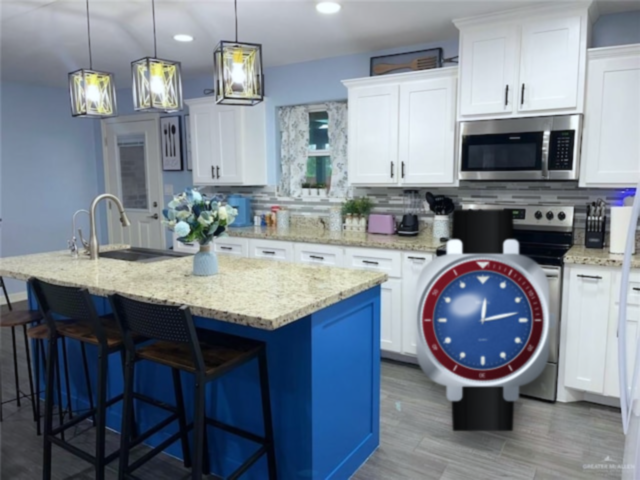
12:13
